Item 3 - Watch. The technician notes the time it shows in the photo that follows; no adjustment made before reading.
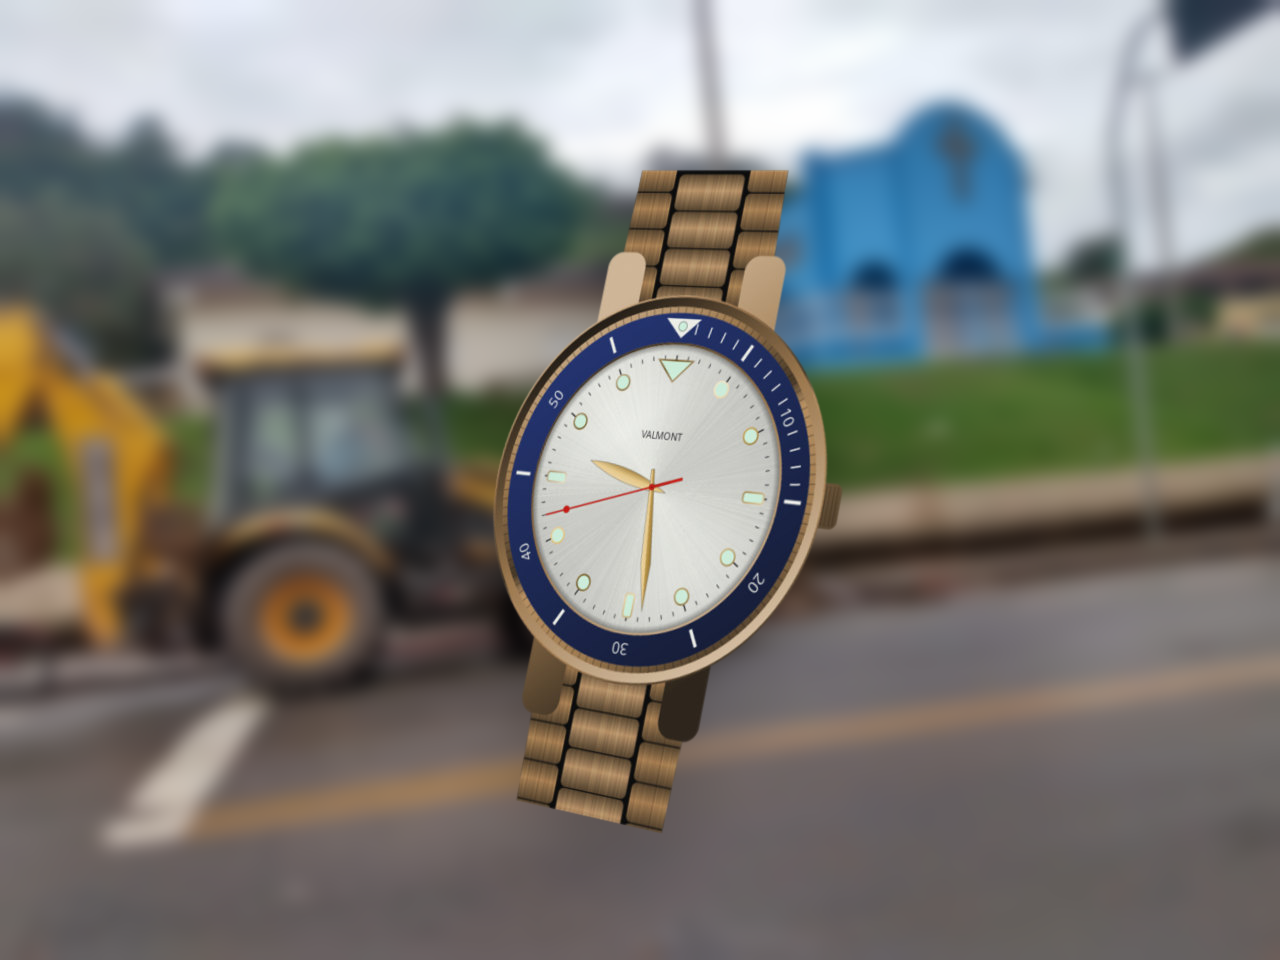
9:28:42
